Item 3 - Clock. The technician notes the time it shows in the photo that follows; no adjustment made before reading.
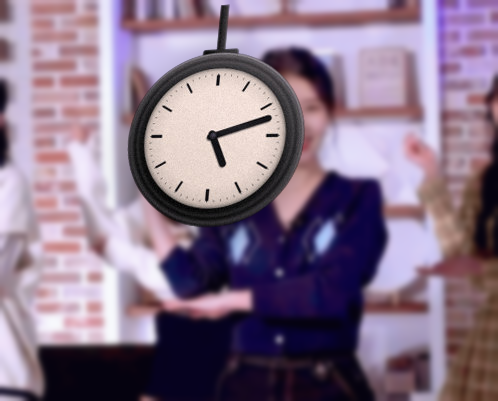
5:12
